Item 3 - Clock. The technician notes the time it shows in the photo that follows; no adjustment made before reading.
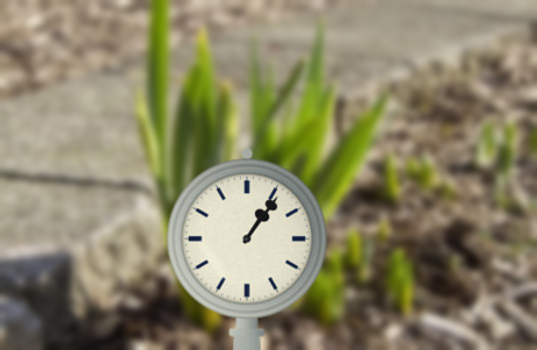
1:06
